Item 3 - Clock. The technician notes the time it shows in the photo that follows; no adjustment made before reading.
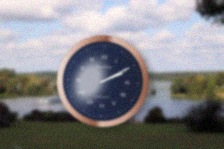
2:10
